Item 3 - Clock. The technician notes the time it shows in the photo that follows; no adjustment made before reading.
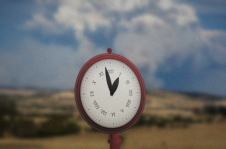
12:58
